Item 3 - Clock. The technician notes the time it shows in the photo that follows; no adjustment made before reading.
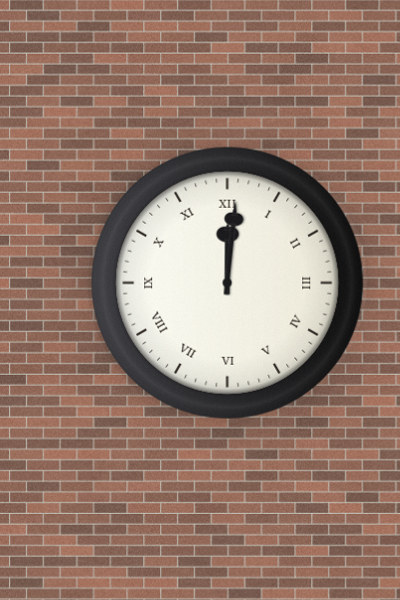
12:01
